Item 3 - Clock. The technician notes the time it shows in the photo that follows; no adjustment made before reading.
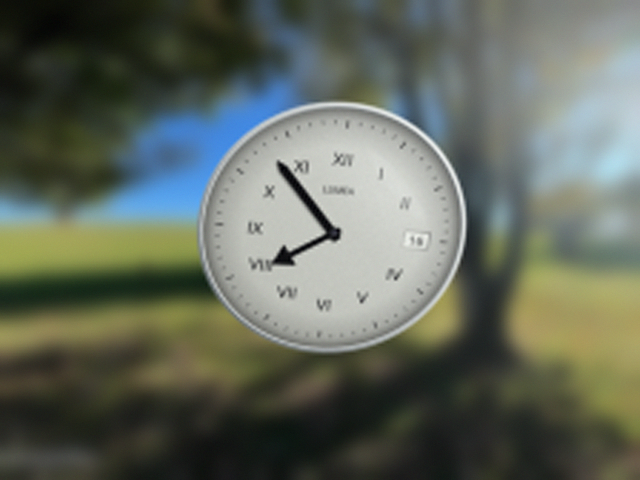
7:53
